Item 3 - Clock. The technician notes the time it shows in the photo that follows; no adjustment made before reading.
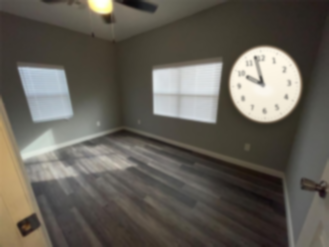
9:58
